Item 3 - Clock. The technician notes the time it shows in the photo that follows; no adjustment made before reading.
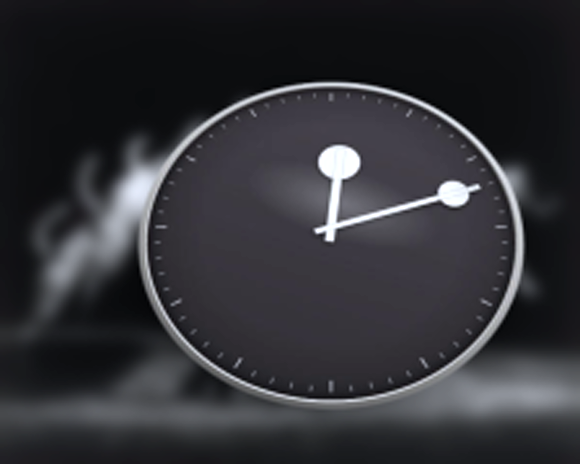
12:12
